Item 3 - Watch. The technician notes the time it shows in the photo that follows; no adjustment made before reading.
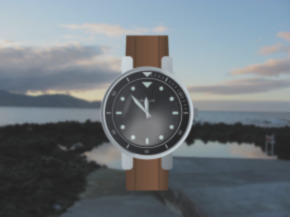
11:53
